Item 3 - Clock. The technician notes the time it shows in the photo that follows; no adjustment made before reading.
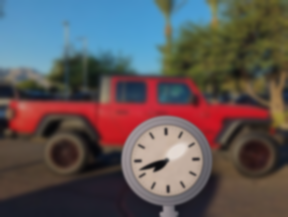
7:42
